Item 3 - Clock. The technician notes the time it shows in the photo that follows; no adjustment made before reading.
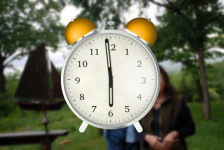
5:59
